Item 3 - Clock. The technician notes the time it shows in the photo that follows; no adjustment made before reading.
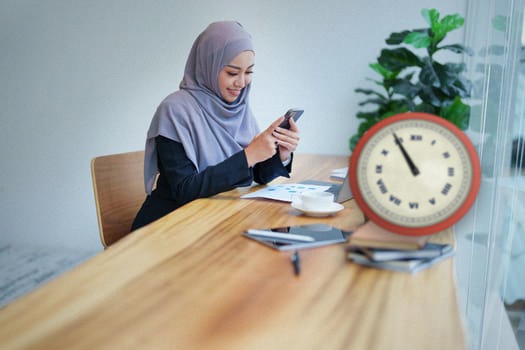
10:55
